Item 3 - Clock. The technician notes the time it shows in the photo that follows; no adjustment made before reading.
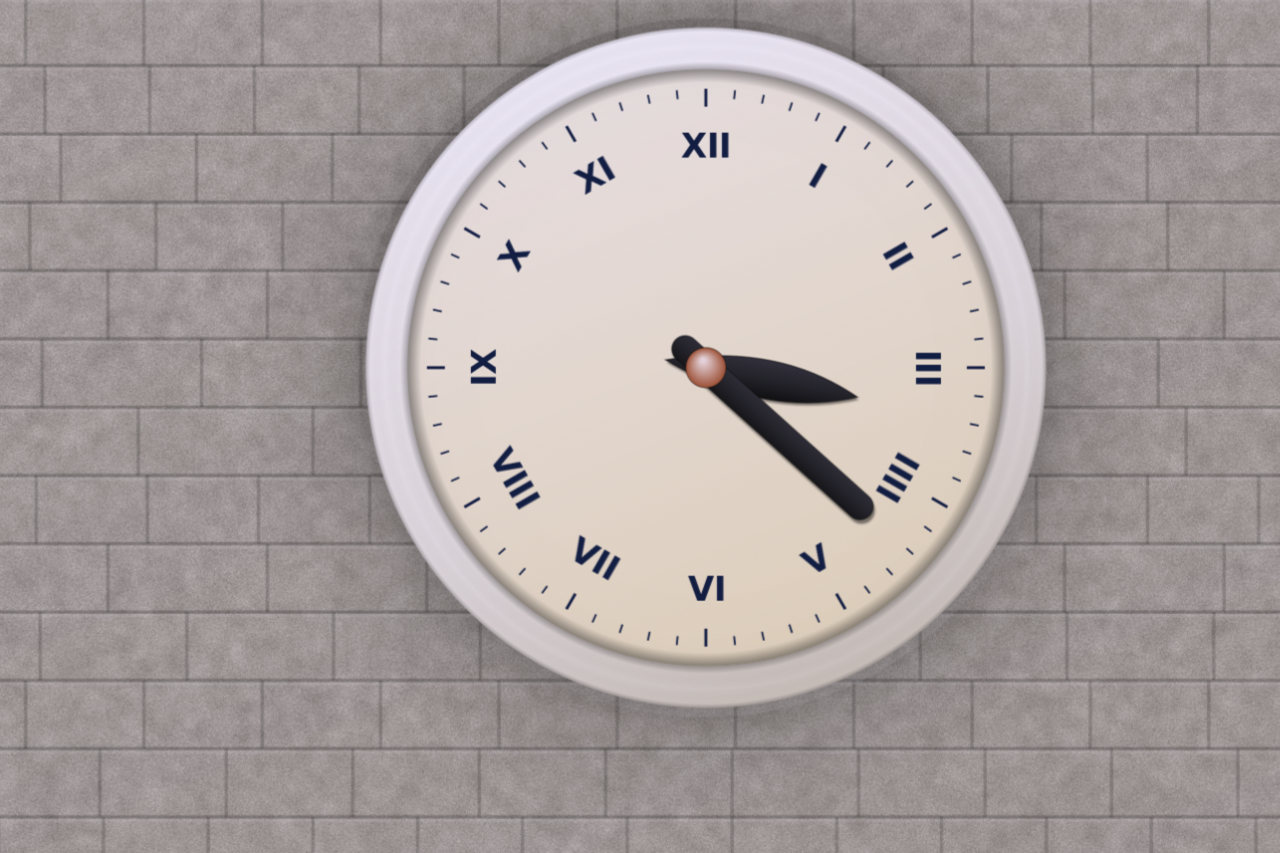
3:22
